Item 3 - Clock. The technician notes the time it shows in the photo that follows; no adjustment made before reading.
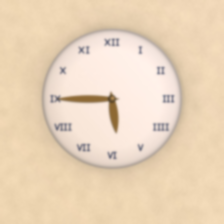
5:45
